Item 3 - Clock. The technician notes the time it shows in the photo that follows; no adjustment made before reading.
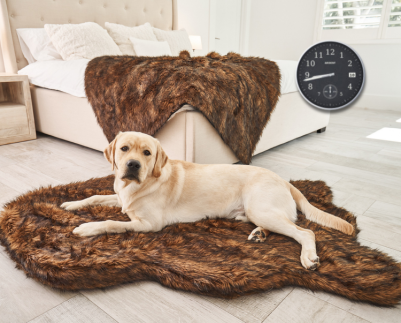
8:43
